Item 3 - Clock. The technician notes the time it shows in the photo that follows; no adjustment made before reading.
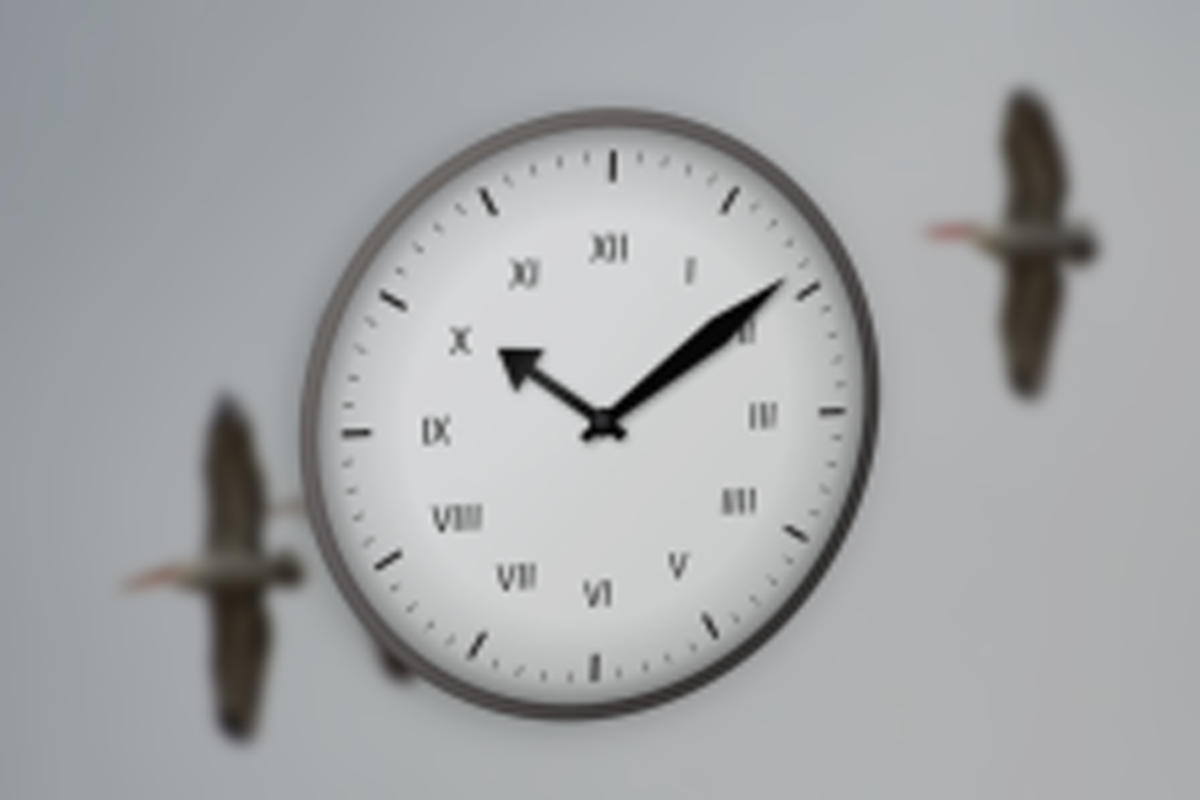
10:09
